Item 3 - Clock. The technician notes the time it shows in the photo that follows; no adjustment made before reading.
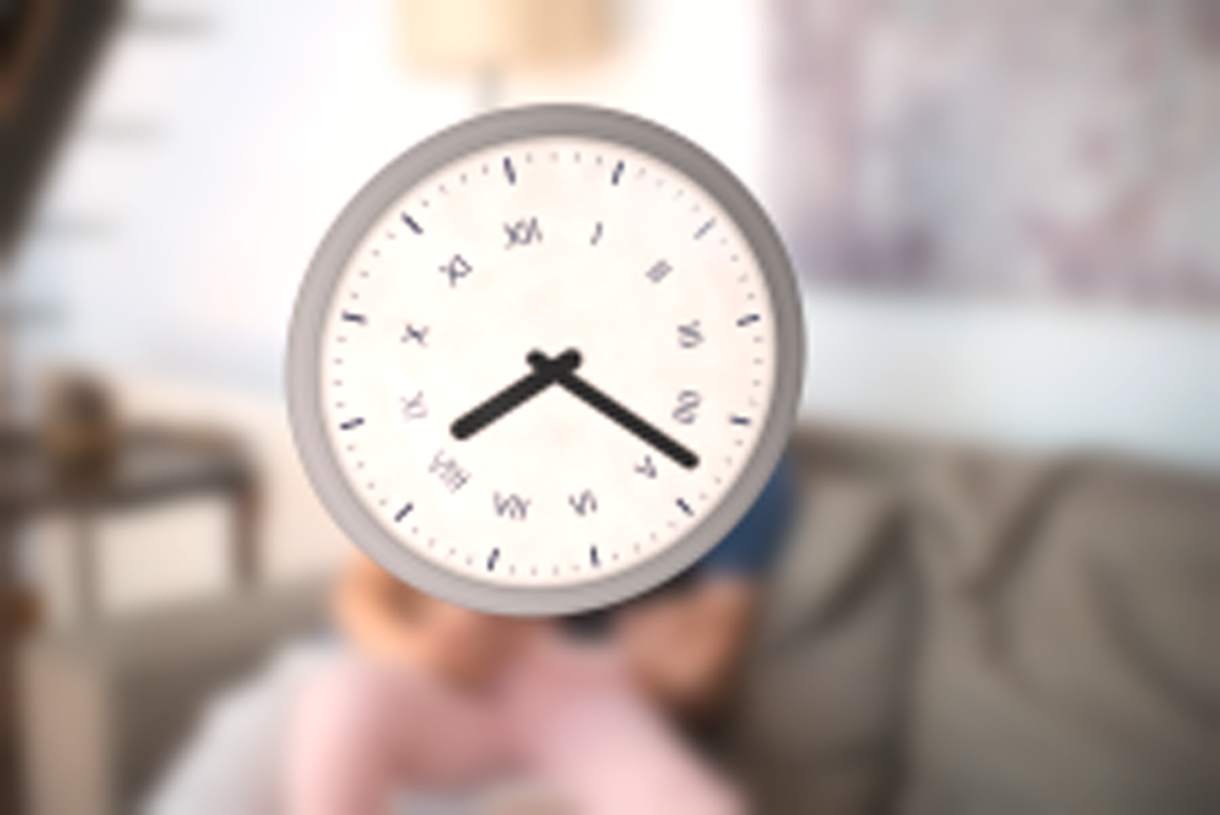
8:23
